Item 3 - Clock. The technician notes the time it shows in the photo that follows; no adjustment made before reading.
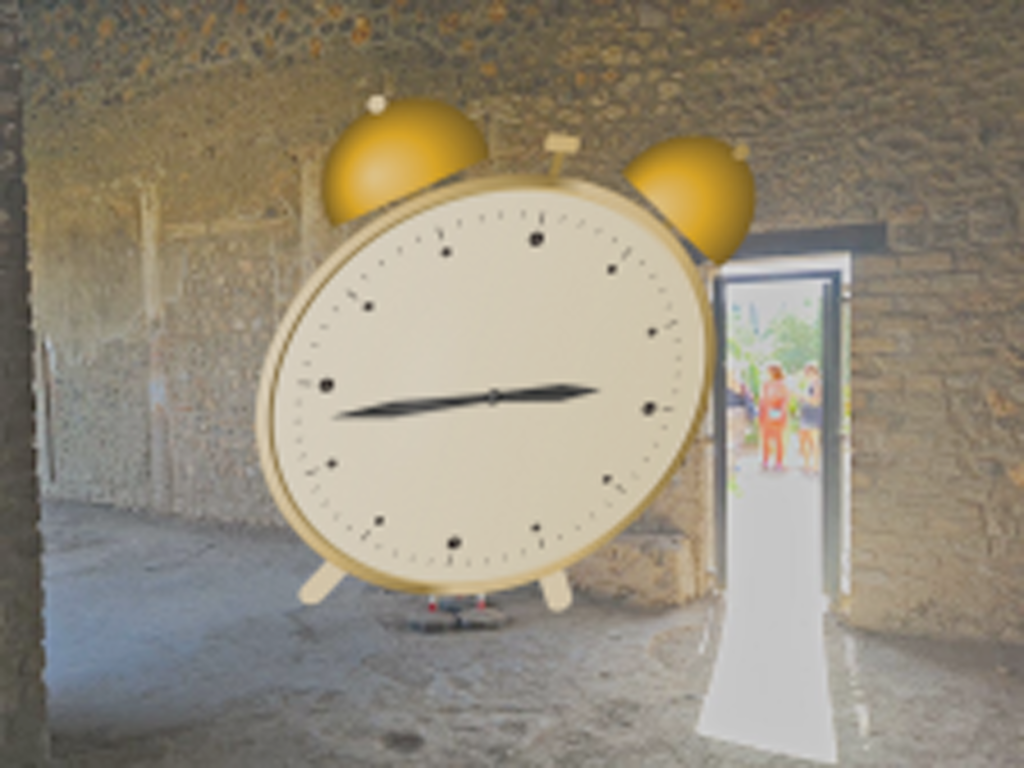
2:43
